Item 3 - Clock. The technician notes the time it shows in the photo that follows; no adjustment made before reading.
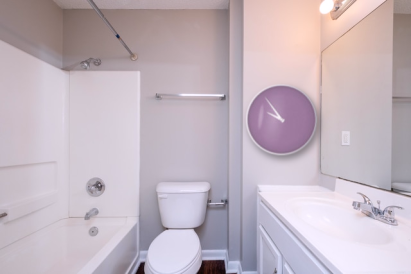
9:54
